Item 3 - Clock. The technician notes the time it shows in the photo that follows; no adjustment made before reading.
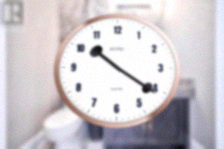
10:21
